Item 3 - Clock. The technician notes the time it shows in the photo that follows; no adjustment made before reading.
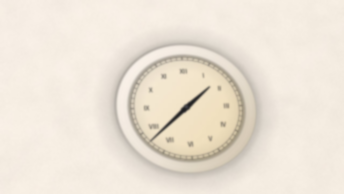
1:38
